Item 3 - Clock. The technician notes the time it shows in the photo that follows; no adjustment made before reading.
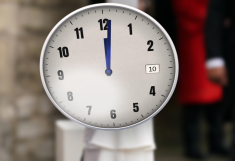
12:01
